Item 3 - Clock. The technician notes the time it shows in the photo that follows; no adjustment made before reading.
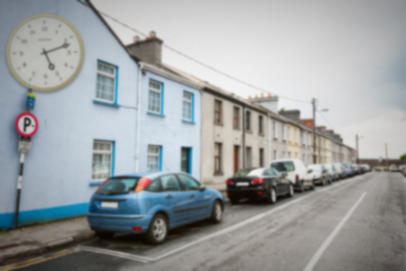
5:12
